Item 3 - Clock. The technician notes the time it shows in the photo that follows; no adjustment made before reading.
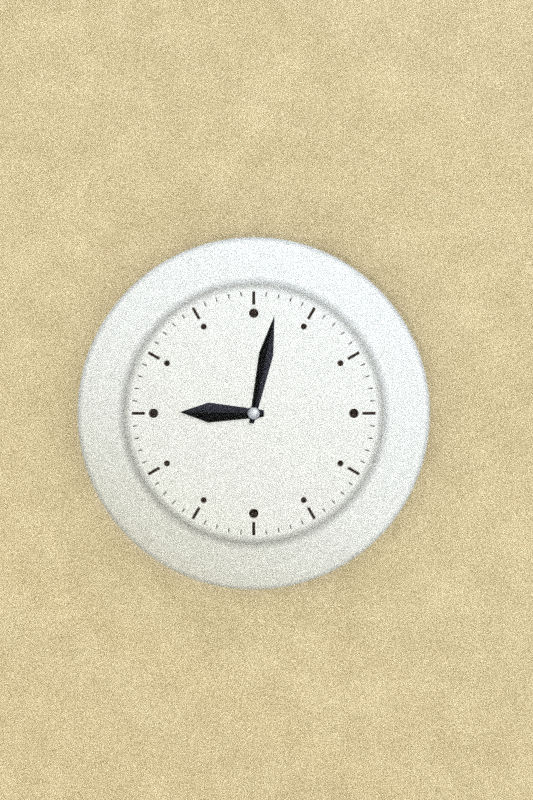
9:02
